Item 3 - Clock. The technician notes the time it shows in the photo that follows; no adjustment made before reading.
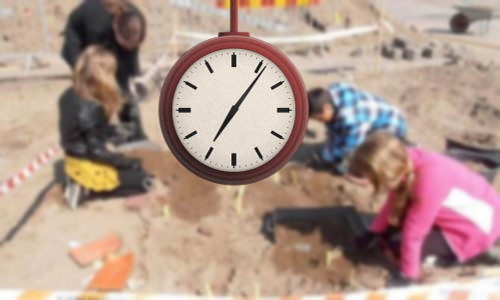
7:06
